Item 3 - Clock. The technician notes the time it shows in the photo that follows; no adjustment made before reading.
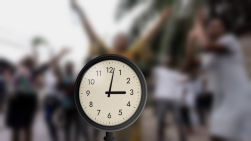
3:02
